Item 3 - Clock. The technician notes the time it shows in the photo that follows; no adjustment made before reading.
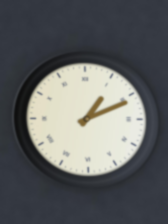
1:11
